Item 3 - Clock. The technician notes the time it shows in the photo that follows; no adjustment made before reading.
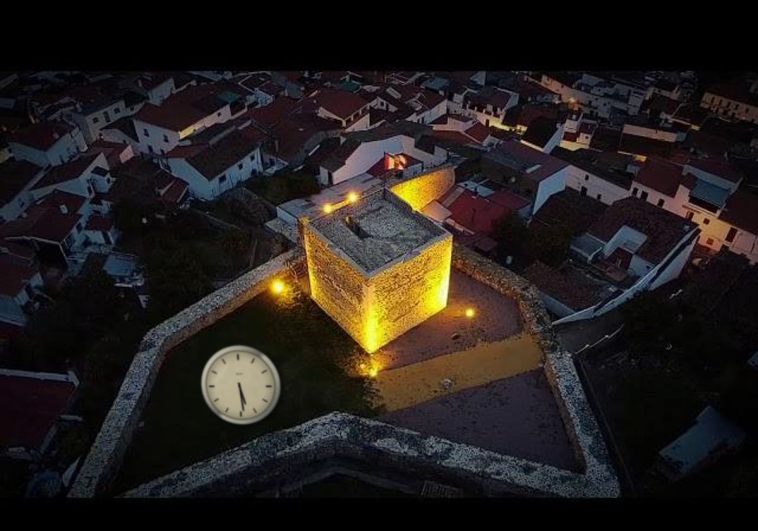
5:29
